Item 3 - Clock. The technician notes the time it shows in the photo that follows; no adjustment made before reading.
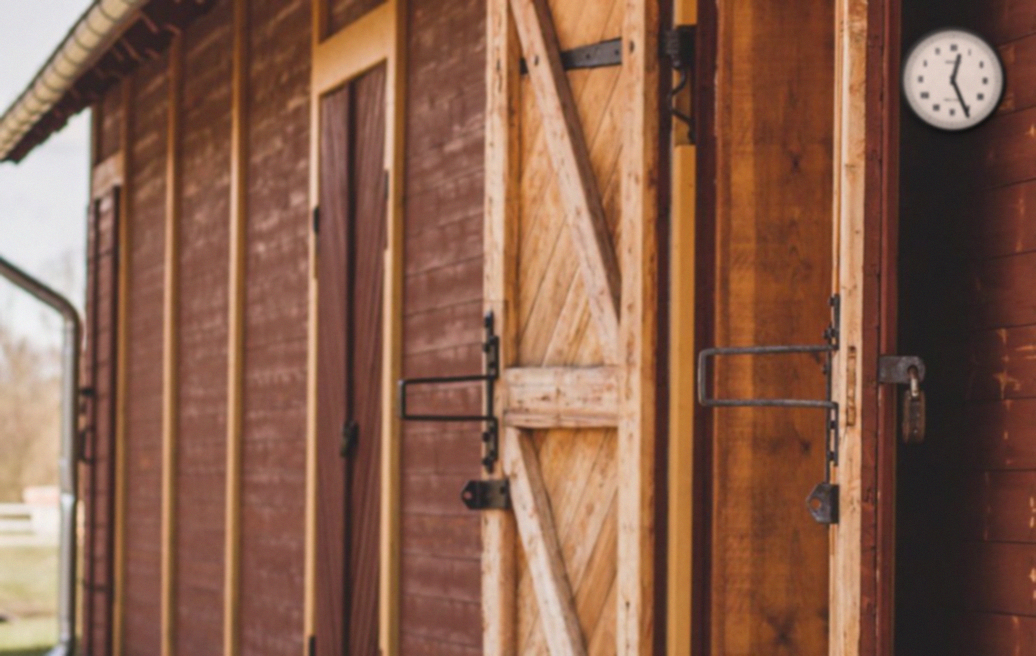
12:26
